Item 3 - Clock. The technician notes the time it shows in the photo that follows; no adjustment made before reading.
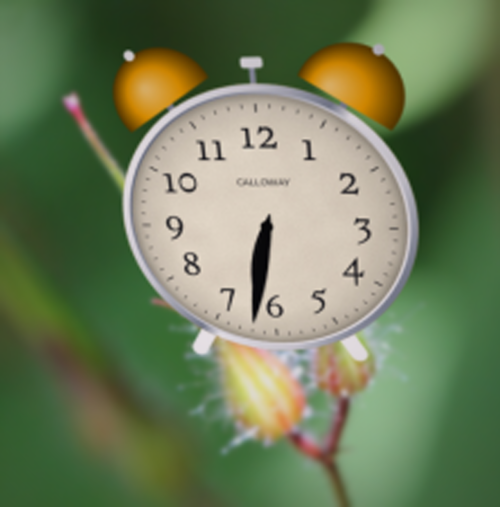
6:32
